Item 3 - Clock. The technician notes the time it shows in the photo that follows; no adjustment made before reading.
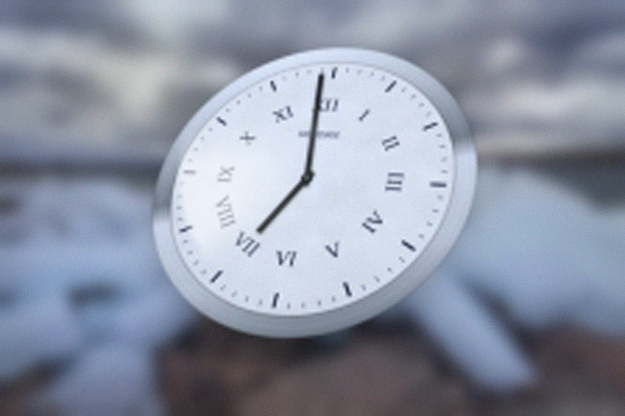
6:59
